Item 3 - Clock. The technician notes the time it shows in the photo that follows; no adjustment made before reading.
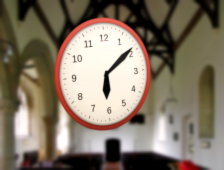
6:09
